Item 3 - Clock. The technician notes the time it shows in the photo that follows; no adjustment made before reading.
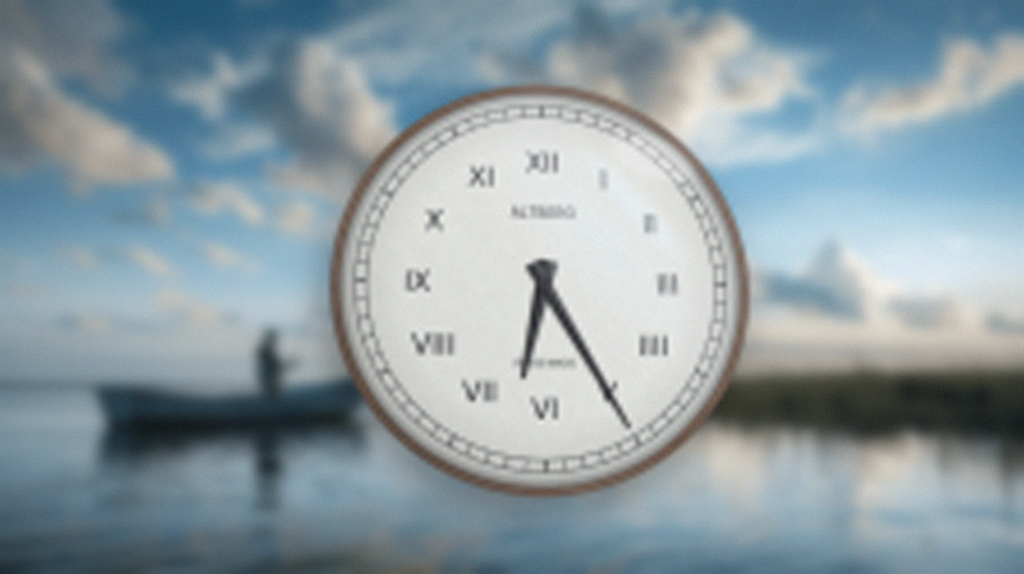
6:25
